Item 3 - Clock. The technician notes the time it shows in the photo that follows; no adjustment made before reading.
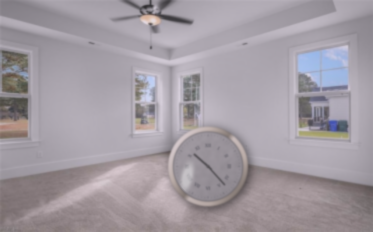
10:23
